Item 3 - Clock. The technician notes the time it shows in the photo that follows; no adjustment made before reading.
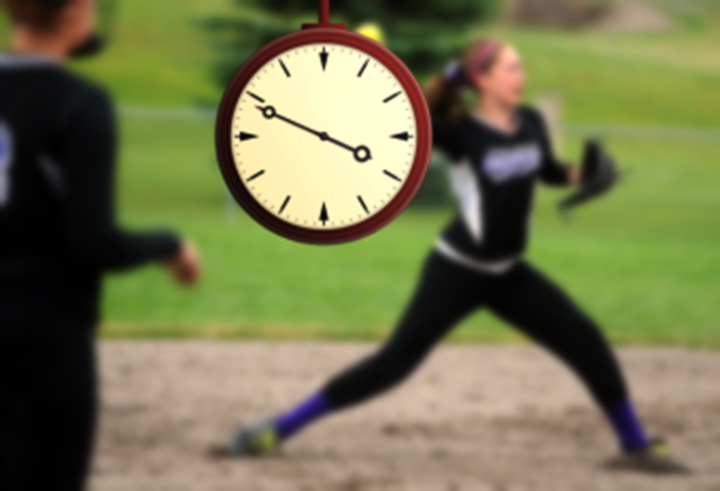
3:49
